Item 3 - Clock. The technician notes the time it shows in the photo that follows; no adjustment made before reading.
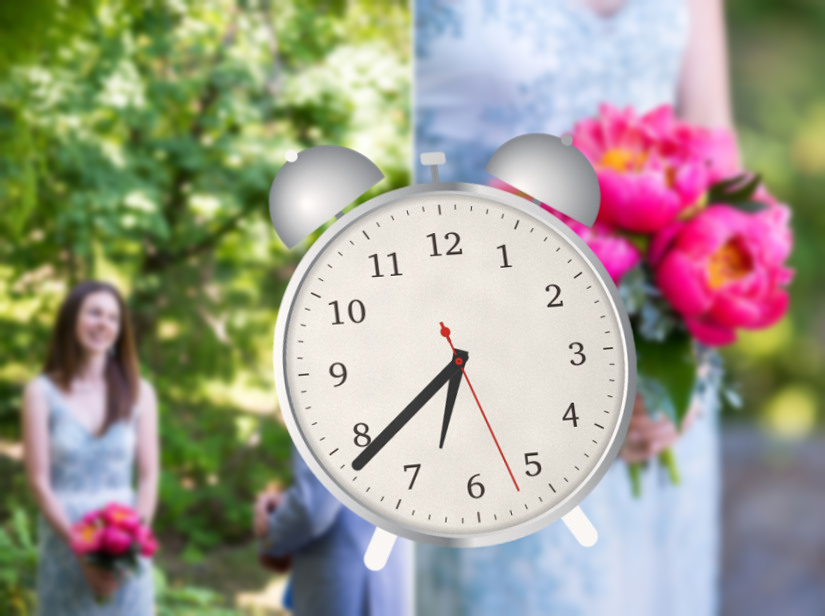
6:38:27
